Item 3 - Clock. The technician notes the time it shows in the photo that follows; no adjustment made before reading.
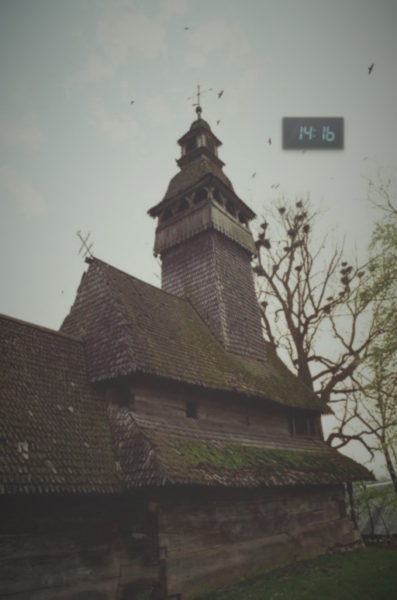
14:16
